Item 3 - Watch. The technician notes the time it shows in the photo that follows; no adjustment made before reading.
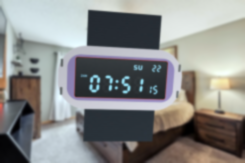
7:51
